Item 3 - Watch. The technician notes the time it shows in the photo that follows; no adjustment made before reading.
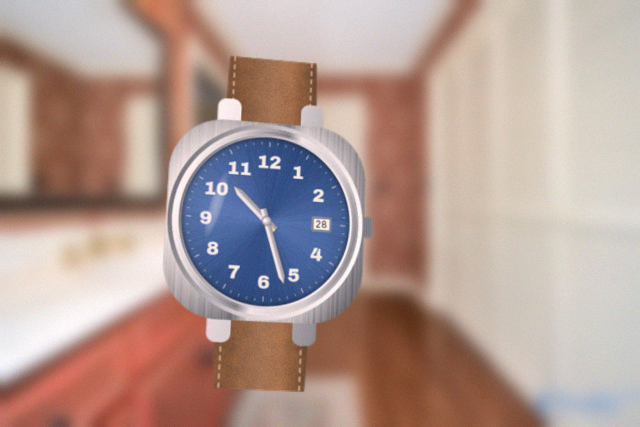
10:27
